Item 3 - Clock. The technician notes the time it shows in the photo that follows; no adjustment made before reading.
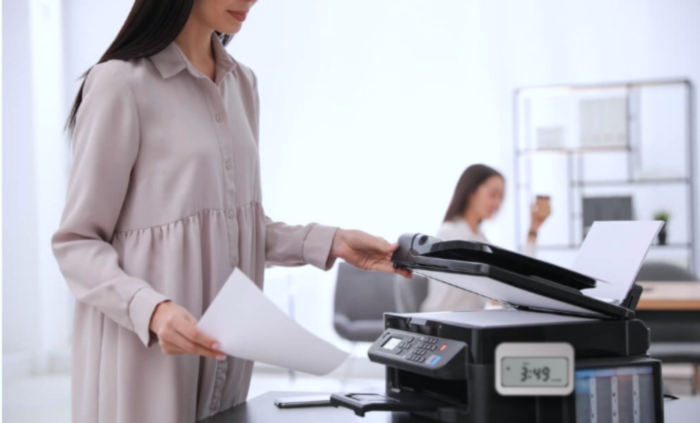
3:49
